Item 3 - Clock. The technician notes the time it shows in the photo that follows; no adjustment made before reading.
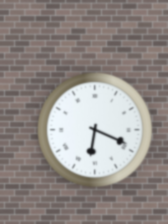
6:19
